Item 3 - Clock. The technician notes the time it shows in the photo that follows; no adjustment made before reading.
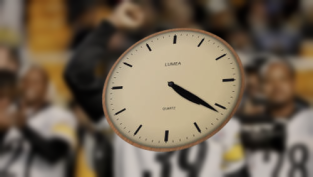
4:21
